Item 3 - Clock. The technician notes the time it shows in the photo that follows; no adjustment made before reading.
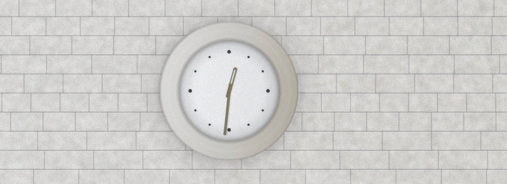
12:31
